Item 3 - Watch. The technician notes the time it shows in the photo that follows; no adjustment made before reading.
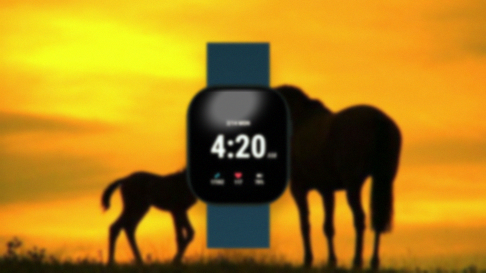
4:20
